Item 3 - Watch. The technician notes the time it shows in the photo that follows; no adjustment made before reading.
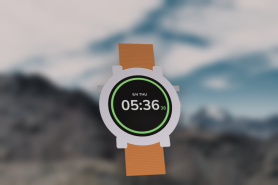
5:36
